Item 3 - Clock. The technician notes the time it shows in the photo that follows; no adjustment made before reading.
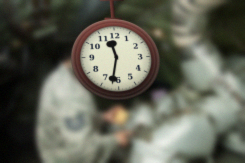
11:32
